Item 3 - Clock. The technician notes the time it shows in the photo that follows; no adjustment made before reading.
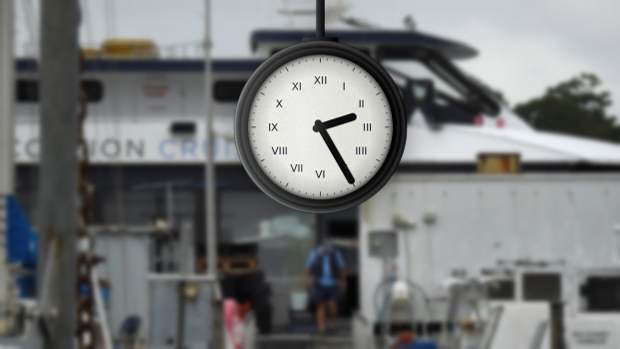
2:25
